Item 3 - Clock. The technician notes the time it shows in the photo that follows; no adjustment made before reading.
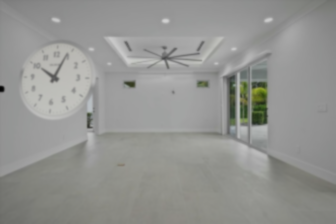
10:04
